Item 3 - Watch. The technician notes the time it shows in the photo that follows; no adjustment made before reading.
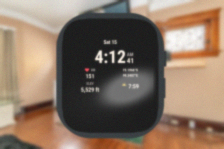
4:12
